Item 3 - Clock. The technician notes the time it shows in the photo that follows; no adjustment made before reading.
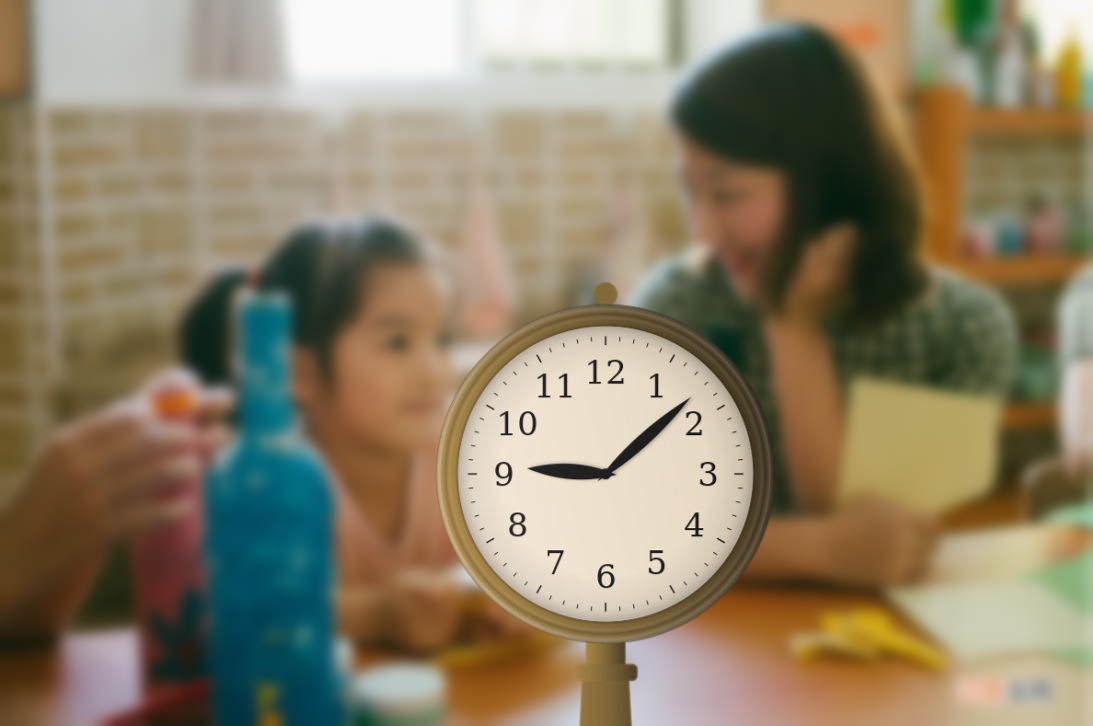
9:08
